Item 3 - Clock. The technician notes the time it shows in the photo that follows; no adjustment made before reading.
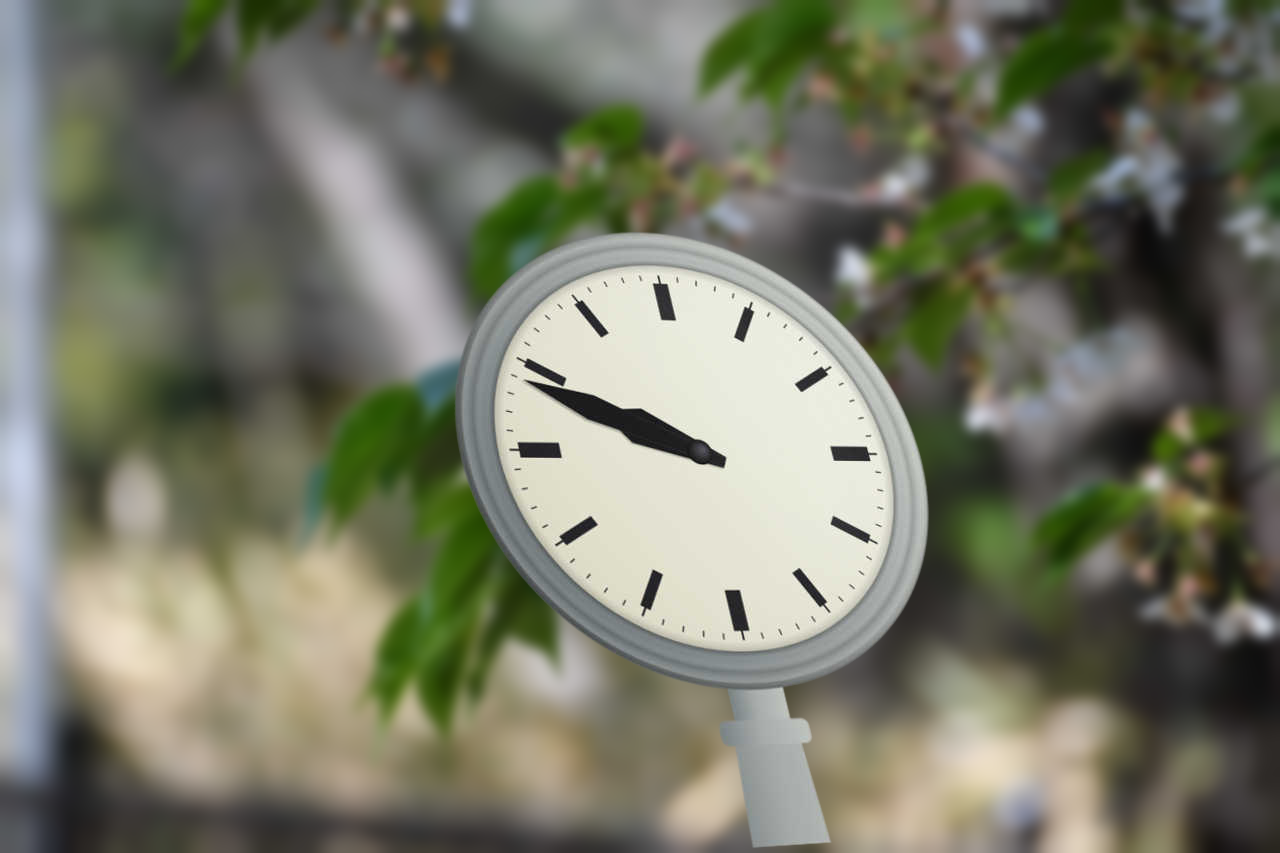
9:49
